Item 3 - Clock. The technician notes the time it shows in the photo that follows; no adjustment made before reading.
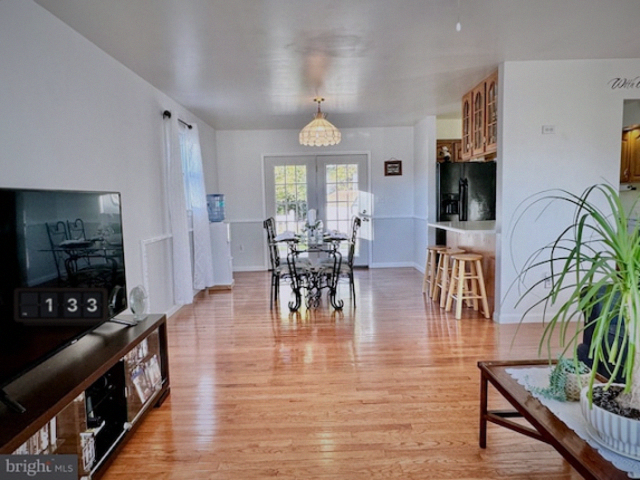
1:33
